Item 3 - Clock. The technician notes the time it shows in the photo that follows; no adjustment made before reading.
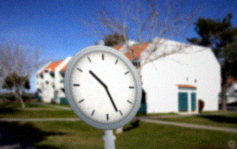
10:26
